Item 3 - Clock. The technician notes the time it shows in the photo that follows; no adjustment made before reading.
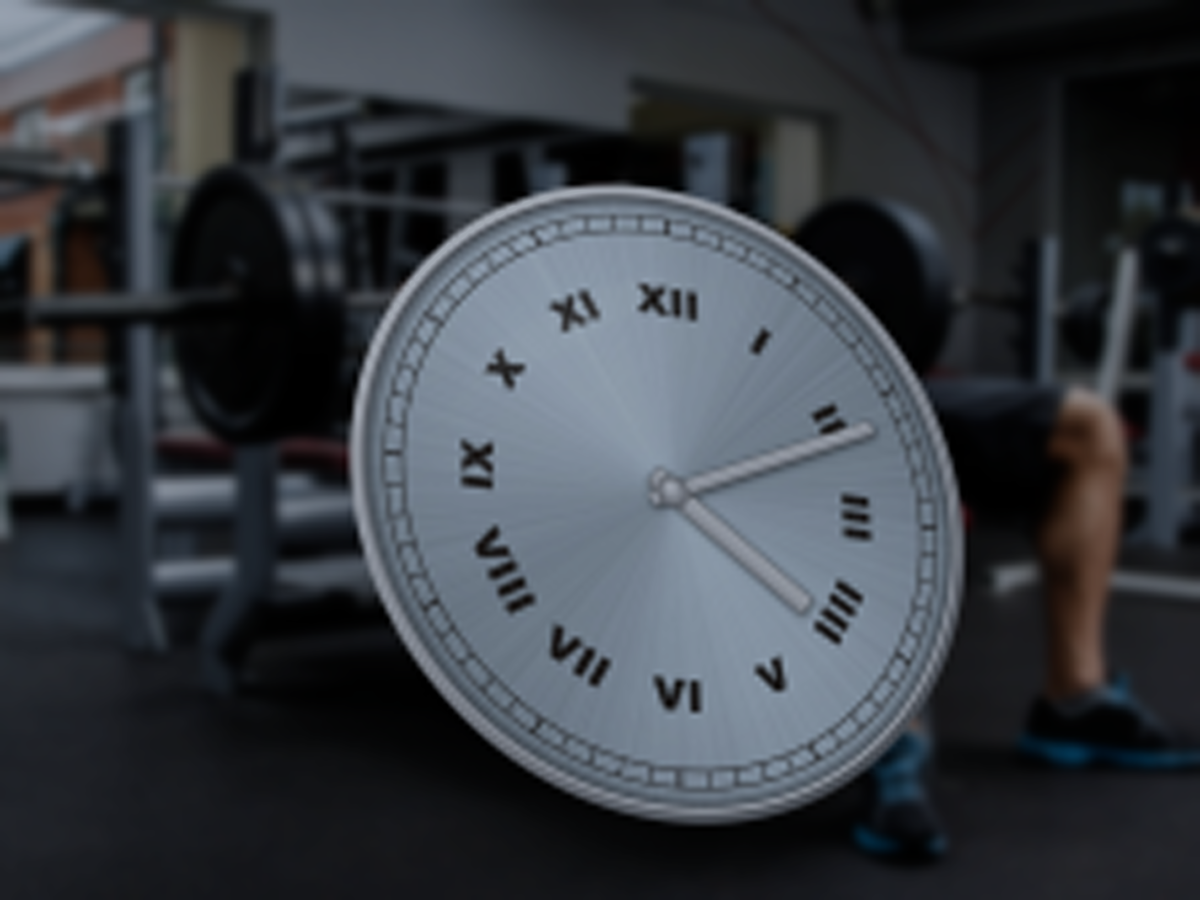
4:11
